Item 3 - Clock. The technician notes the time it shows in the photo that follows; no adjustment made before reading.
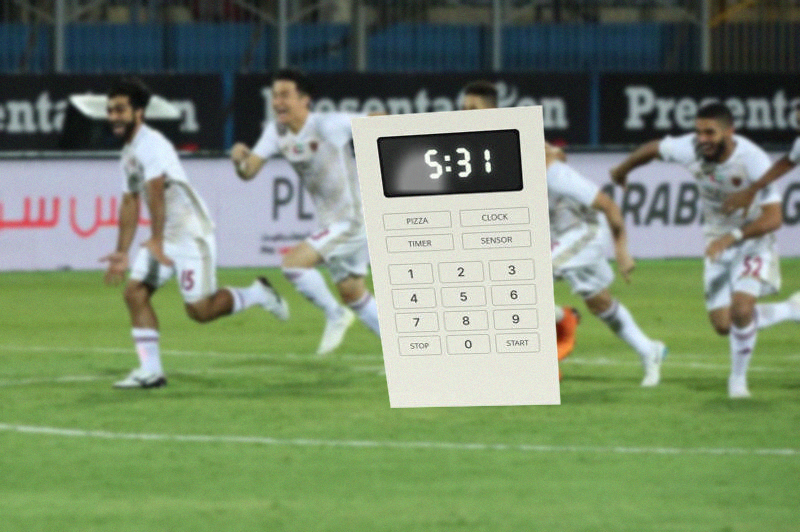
5:31
